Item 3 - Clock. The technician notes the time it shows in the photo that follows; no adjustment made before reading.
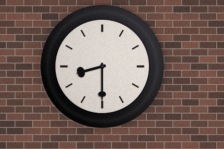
8:30
